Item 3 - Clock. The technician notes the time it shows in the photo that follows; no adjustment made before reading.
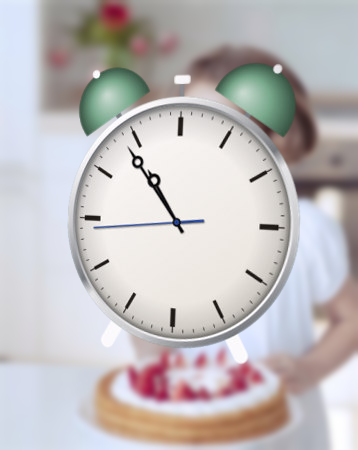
10:53:44
